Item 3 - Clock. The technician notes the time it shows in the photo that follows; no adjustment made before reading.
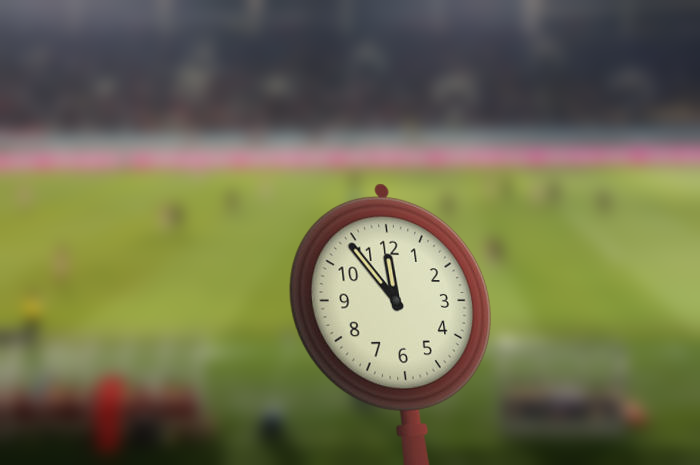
11:54
